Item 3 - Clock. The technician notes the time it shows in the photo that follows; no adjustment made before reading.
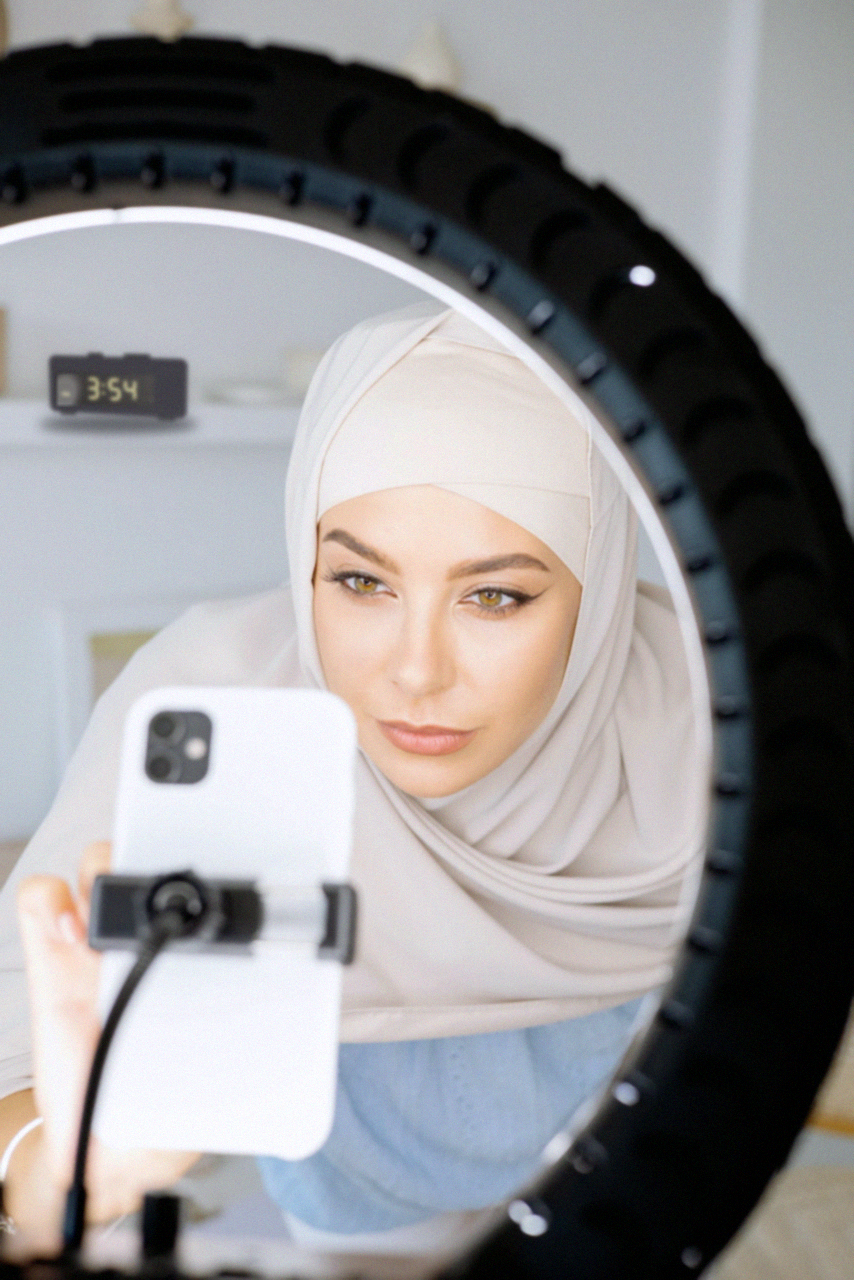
3:54
